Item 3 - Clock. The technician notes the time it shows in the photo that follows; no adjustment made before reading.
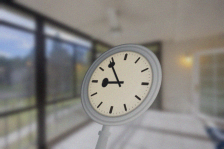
8:54
